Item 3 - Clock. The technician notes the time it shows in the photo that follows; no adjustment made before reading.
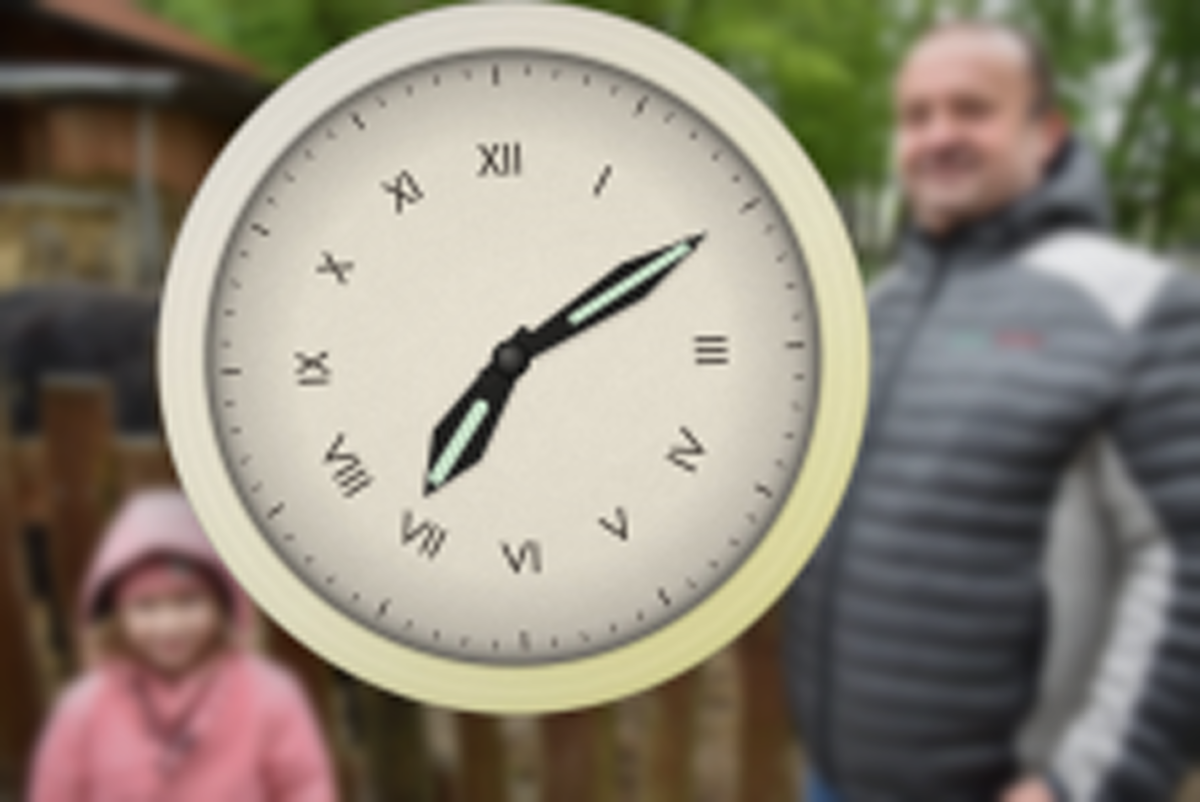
7:10
